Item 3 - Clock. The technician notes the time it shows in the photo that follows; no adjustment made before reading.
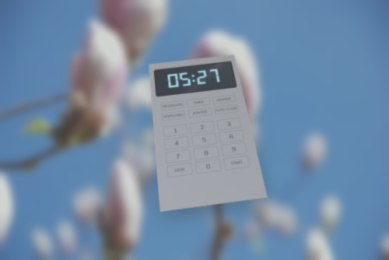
5:27
